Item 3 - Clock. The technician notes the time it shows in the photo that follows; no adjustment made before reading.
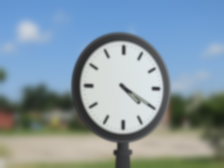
4:20
